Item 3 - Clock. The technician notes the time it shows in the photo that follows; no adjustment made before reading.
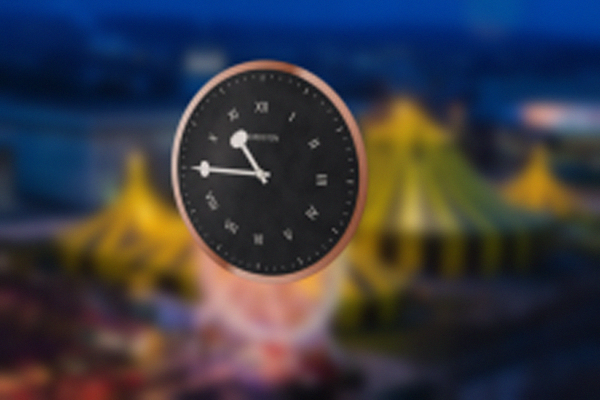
10:45
